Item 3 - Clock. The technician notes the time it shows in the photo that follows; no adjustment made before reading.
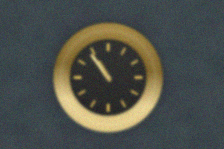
10:54
